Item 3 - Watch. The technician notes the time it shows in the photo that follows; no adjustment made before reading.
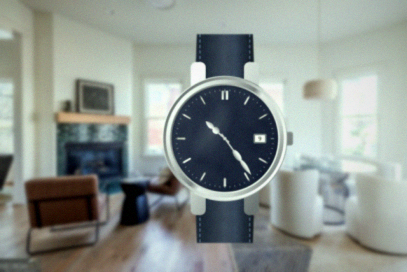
10:24
